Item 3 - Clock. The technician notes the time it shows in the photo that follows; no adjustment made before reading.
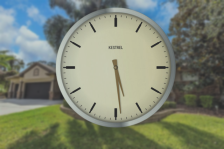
5:29
